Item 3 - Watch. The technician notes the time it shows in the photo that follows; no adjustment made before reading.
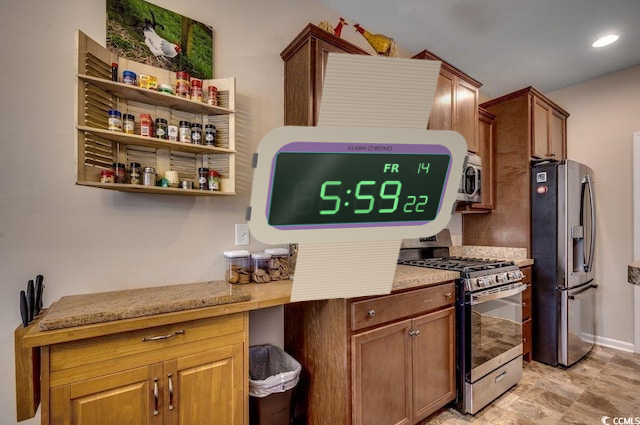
5:59:22
